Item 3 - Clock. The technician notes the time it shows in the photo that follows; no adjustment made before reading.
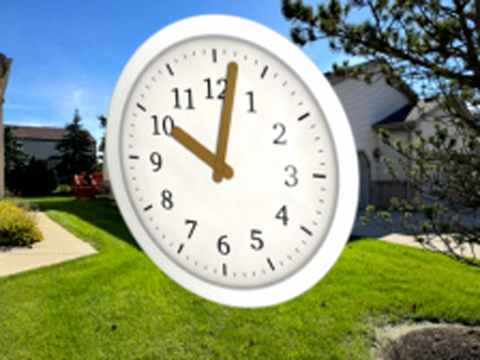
10:02
